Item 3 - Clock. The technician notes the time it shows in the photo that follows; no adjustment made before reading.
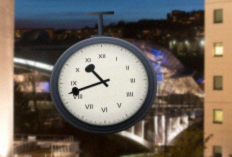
10:42
